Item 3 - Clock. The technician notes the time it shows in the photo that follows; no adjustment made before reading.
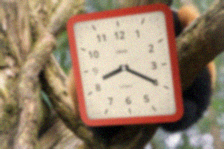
8:20
